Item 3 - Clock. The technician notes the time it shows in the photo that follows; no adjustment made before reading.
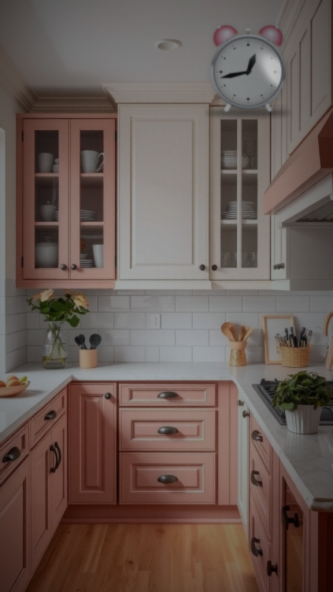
12:43
